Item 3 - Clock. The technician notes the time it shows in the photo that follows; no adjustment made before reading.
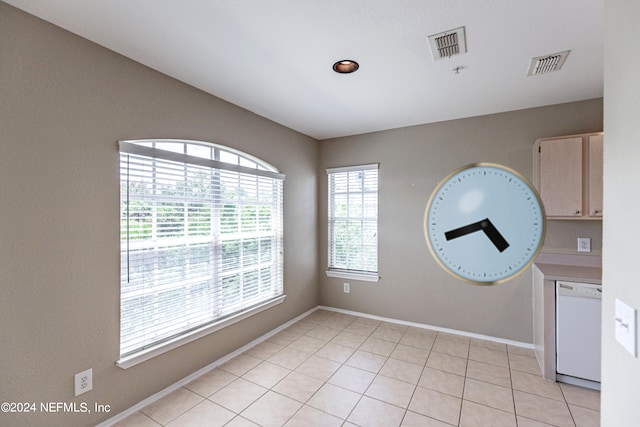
4:42
